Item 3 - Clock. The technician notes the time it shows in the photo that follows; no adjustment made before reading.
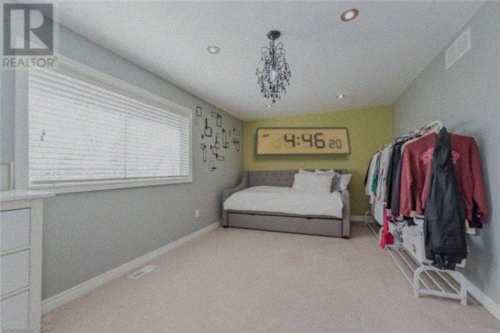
4:46
